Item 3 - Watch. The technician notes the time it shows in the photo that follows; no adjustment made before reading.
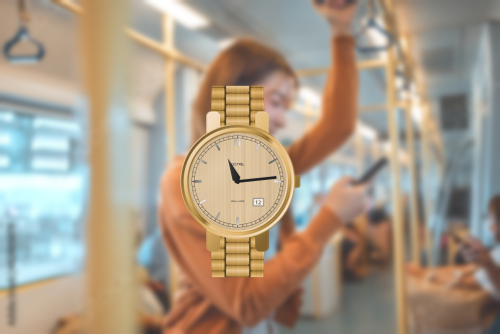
11:14
